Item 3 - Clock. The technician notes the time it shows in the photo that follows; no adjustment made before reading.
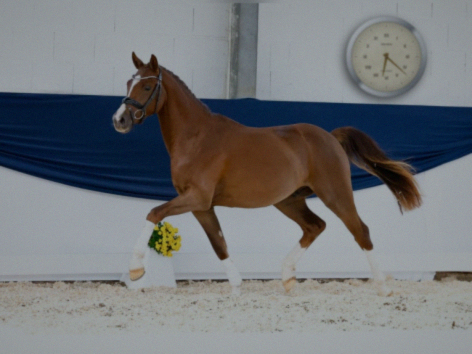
6:22
